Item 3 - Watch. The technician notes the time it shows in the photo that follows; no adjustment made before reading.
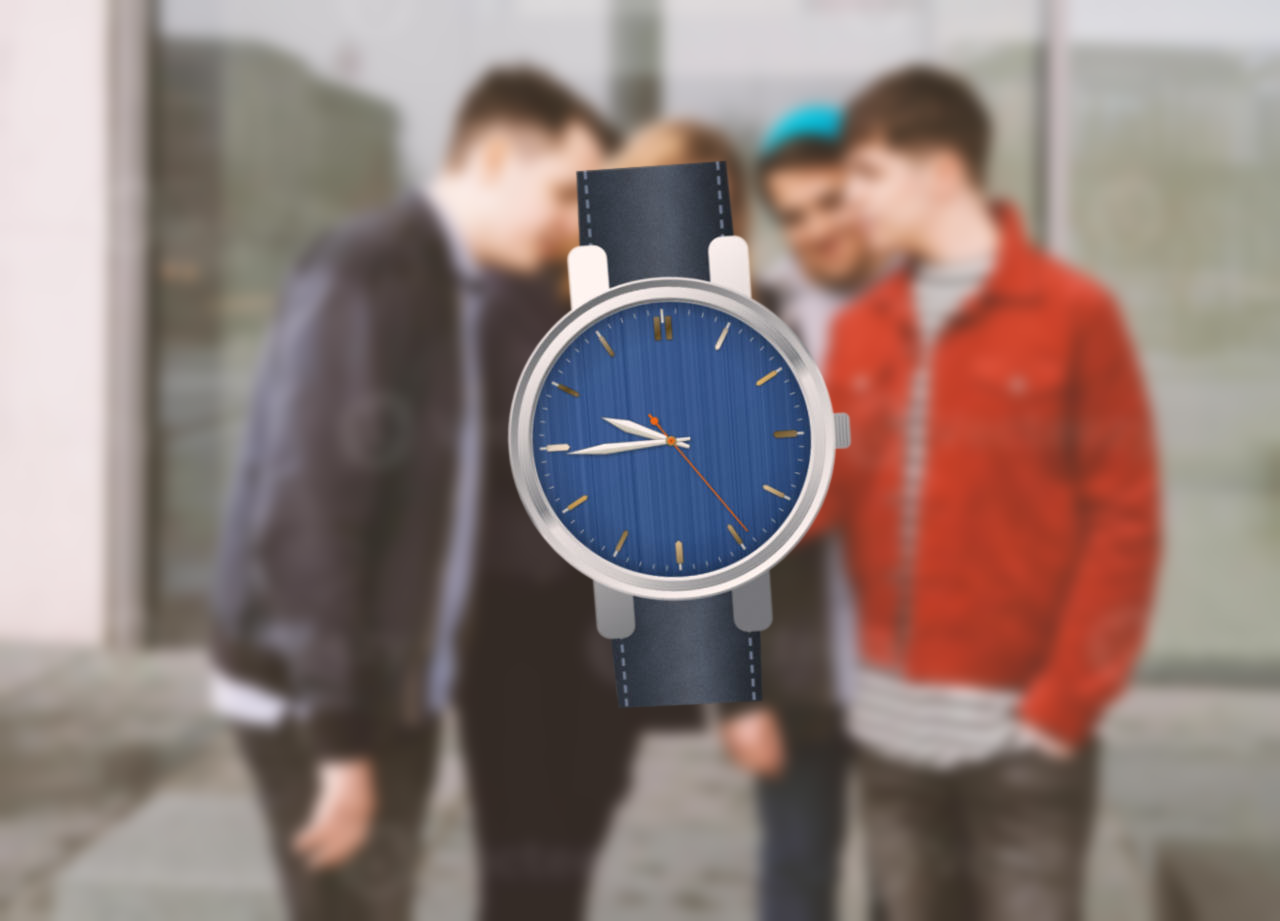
9:44:24
